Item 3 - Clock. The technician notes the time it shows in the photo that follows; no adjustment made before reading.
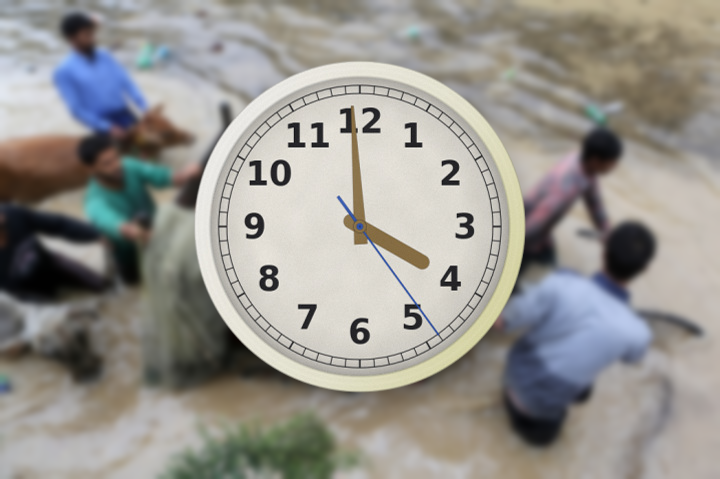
3:59:24
